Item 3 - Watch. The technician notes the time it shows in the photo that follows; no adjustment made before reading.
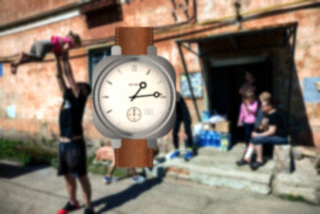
1:14
